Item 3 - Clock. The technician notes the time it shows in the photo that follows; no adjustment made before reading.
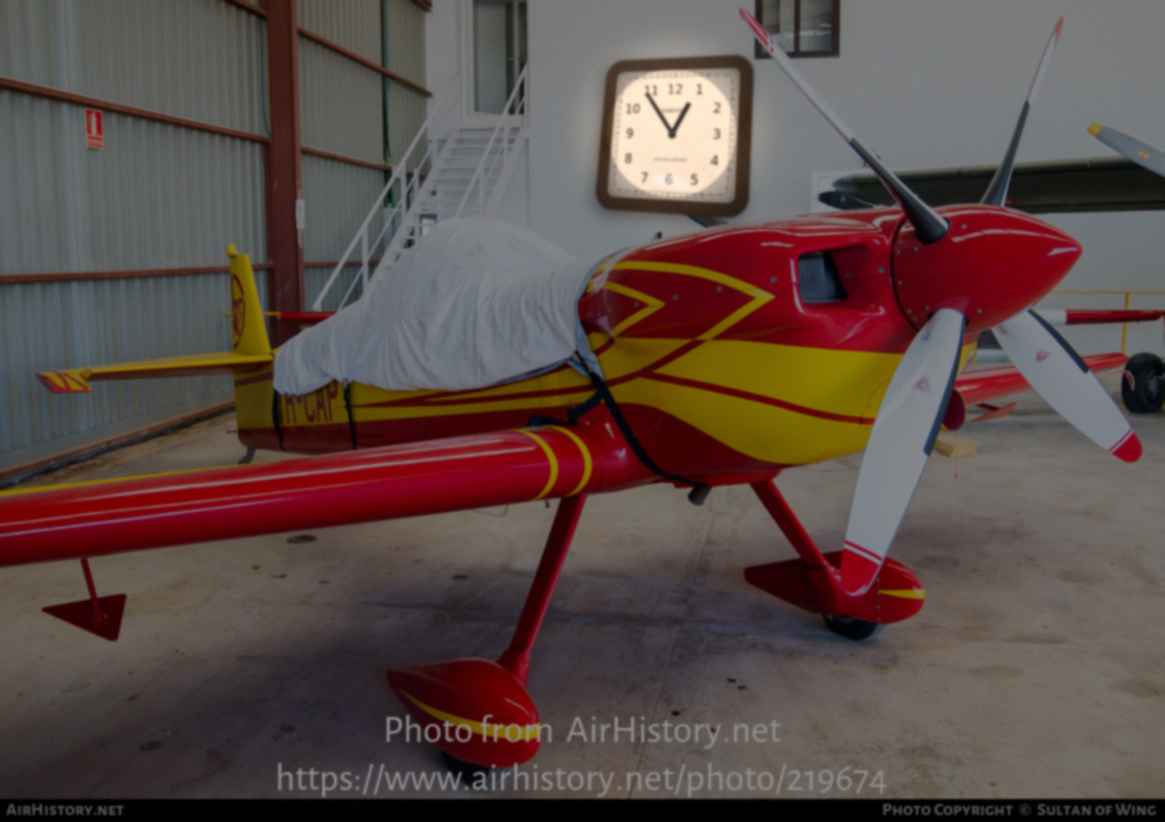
12:54
